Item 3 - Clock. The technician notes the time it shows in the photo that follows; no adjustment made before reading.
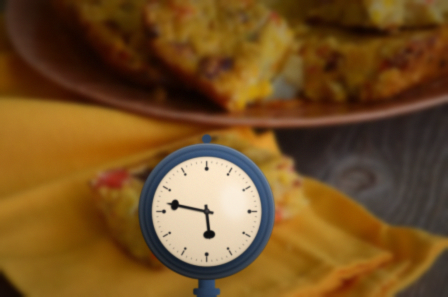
5:47
